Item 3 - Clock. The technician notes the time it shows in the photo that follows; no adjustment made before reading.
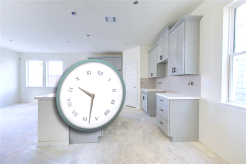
9:28
